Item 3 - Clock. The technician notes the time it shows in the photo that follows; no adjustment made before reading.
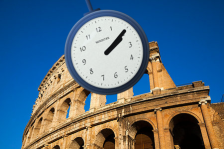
2:10
